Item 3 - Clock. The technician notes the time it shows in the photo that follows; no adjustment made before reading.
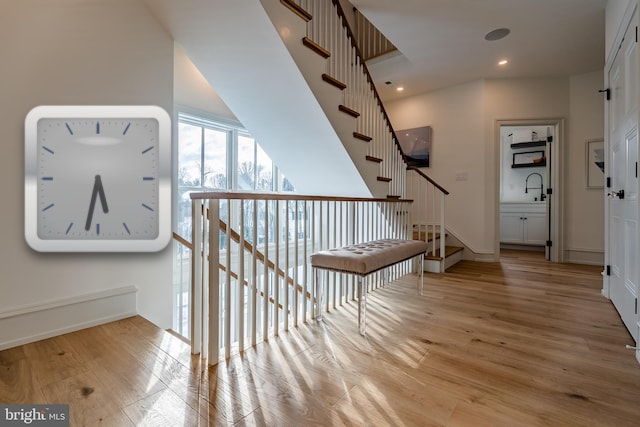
5:32
